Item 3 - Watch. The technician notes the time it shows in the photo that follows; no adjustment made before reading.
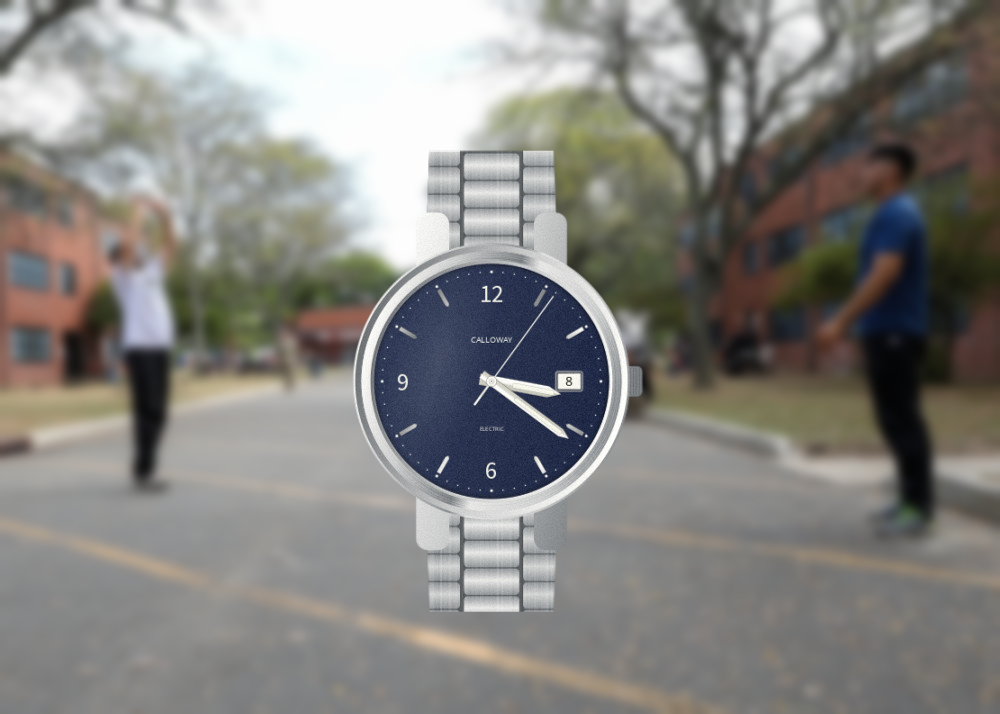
3:21:06
